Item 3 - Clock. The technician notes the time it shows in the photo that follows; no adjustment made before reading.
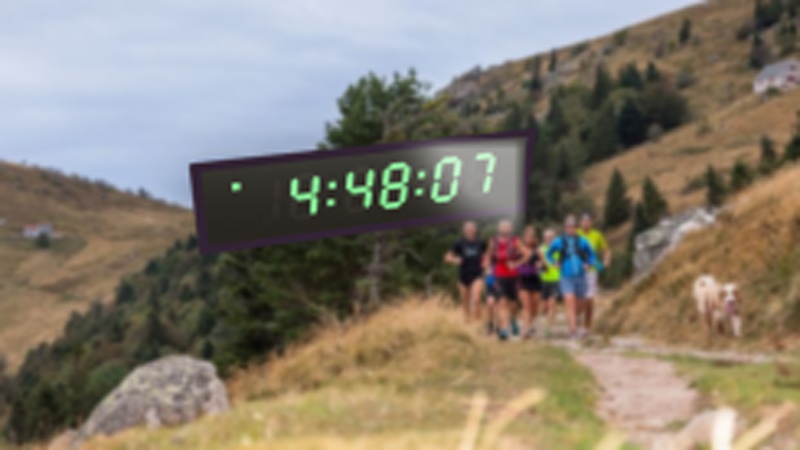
4:48:07
